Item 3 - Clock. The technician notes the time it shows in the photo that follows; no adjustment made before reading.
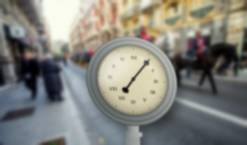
7:06
